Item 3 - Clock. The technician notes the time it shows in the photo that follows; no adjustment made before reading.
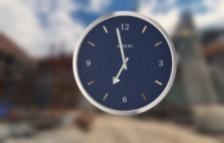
6:58
